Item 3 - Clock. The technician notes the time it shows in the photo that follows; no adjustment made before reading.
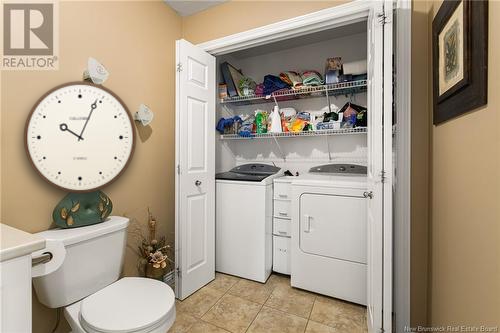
10:04
